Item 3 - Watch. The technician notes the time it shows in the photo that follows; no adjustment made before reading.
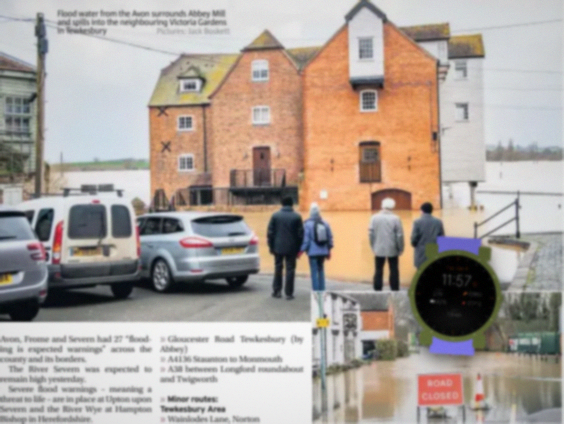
11:57
